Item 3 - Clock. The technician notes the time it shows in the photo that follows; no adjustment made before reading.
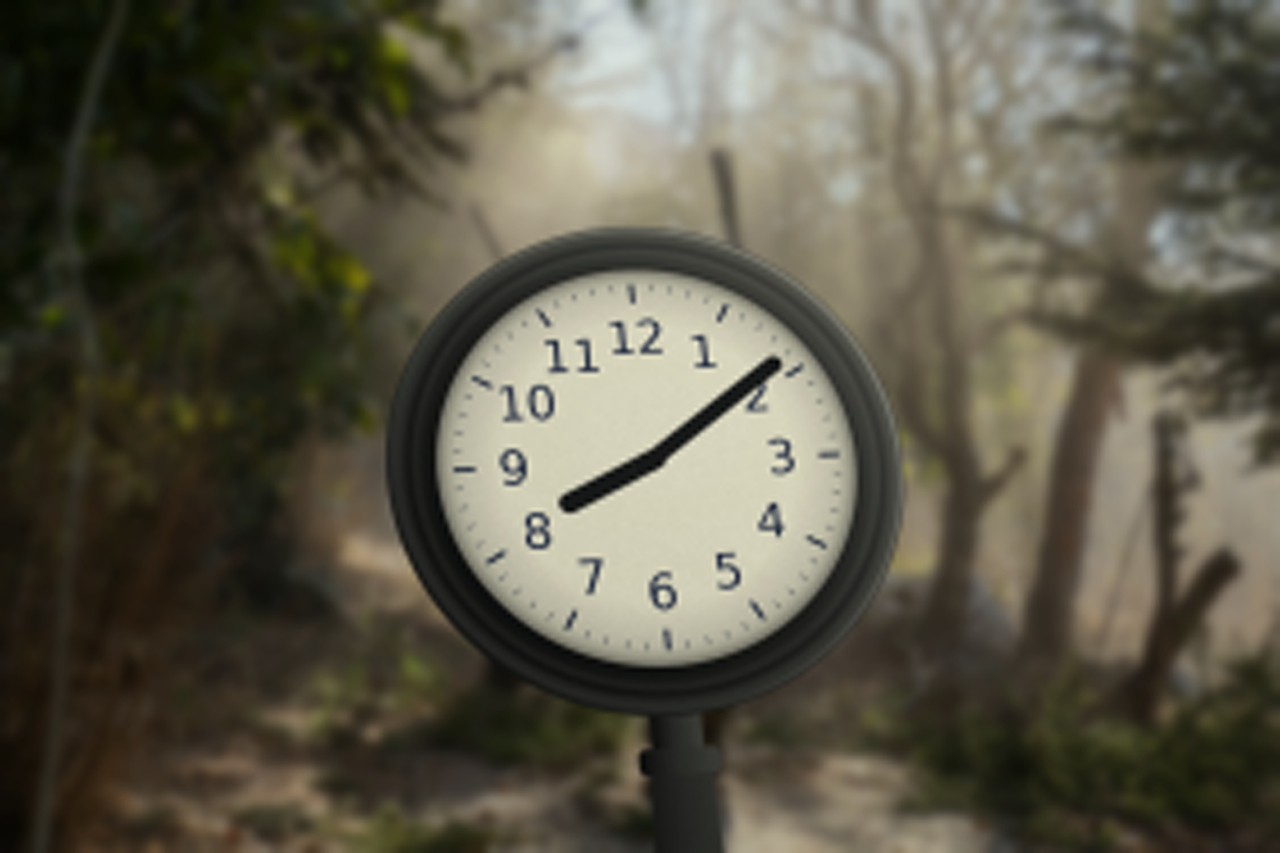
8:09
